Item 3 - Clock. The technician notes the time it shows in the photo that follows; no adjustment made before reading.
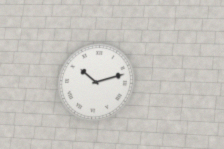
10:12
